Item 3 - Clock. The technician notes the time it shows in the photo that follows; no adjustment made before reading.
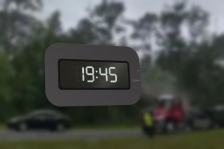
19:45
